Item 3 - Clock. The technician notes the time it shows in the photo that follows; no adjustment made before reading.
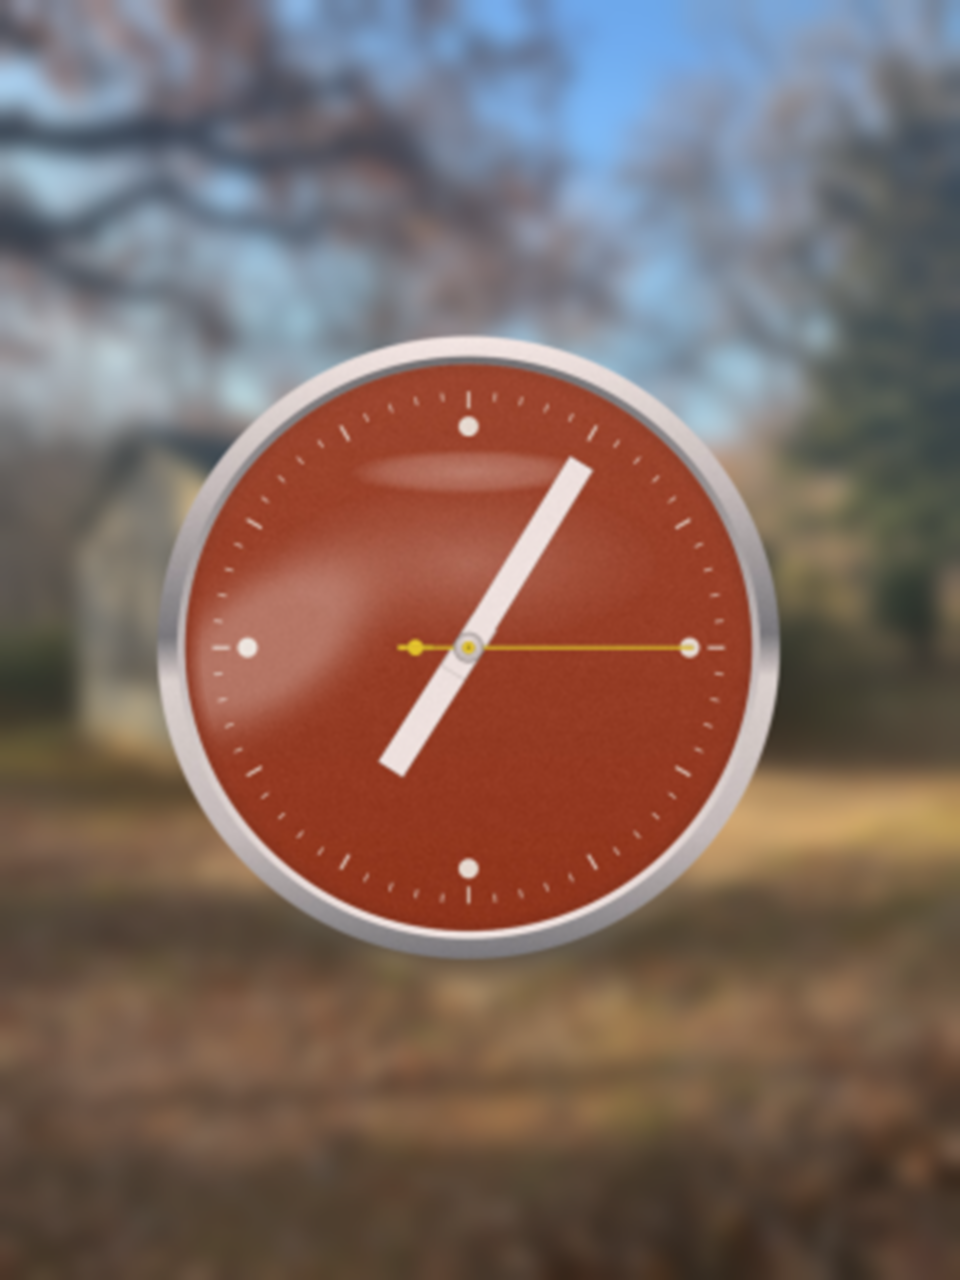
7:05:15
